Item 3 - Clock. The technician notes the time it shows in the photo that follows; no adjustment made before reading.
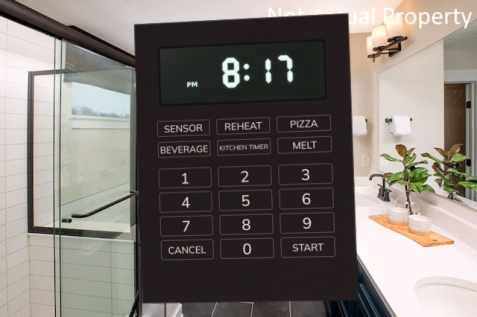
8:17
